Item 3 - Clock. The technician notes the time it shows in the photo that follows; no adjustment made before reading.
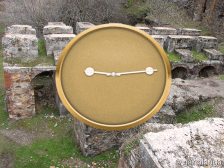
9:14
